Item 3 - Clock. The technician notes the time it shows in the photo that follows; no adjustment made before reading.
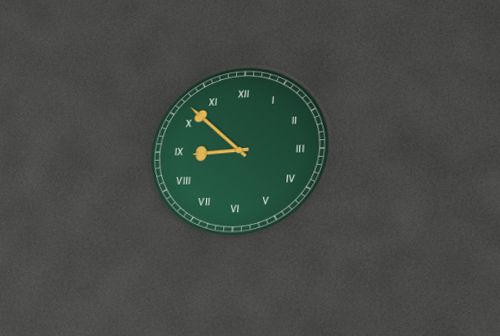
8:52
